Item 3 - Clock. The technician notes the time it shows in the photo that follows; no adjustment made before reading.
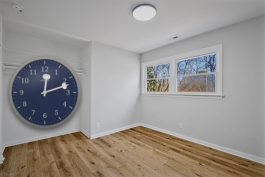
12:12
